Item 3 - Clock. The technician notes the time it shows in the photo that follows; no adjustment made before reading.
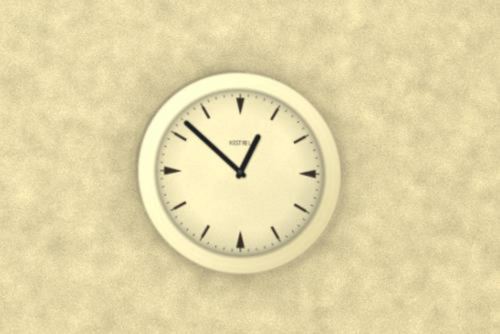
12:52
